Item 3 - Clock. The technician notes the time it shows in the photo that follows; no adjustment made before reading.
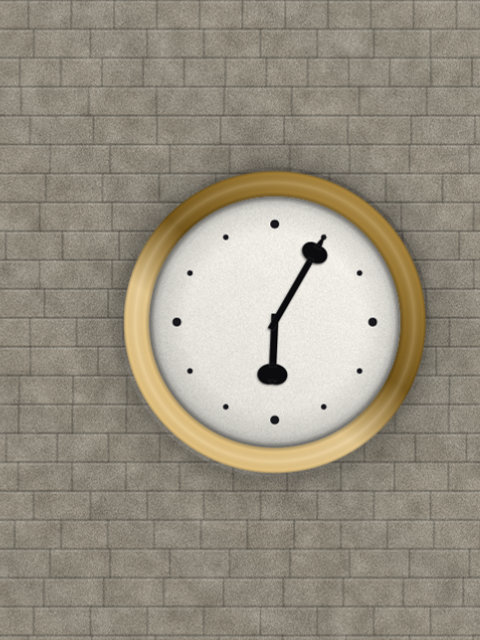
6:05
